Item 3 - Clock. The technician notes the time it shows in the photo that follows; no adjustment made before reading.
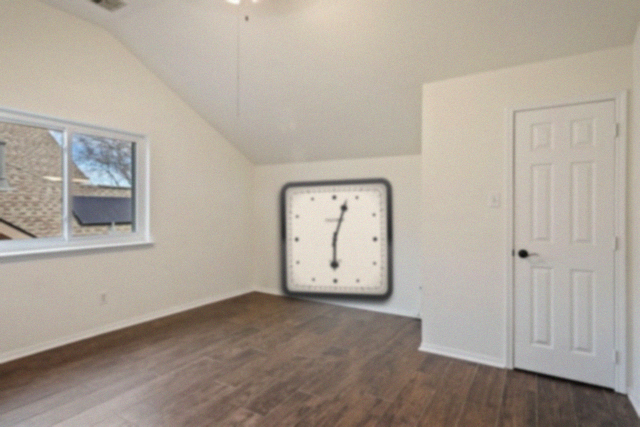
6:03
